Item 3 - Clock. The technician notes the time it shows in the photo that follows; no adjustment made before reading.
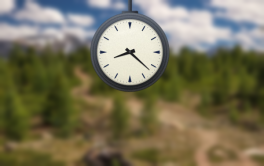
8:22
